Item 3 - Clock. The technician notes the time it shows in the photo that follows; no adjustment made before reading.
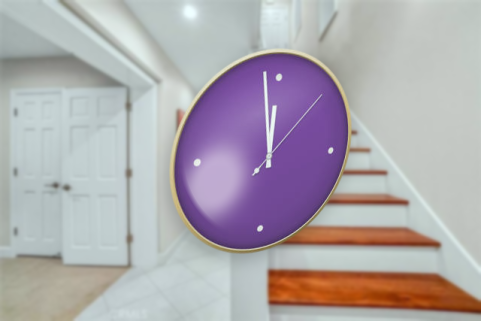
11:58:07
